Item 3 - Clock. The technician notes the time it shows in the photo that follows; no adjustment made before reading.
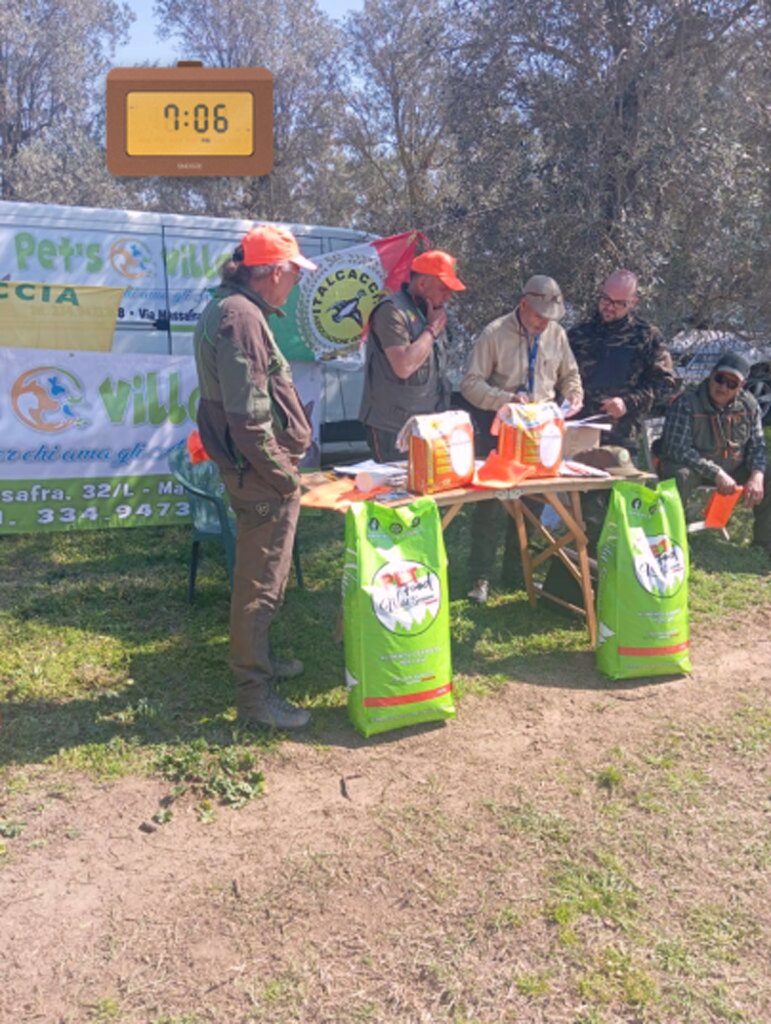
7:06
